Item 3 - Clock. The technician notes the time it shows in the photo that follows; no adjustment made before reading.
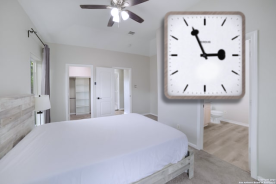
2:56
